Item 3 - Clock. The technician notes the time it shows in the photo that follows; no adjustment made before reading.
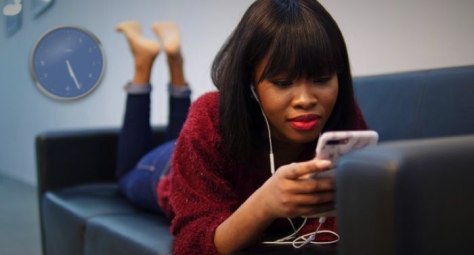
5:26
